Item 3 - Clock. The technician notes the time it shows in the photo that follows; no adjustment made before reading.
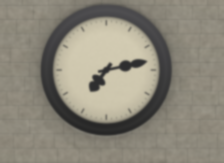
7:13
